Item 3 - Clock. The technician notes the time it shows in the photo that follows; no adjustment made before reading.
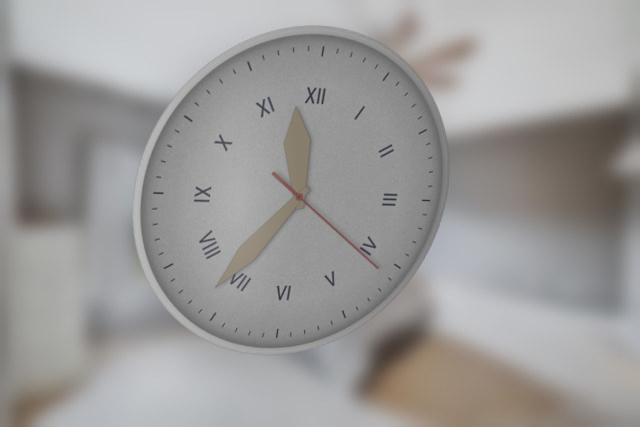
11:36:21
